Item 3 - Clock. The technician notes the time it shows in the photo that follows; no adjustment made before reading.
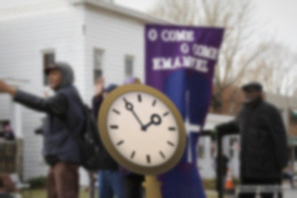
1:55
